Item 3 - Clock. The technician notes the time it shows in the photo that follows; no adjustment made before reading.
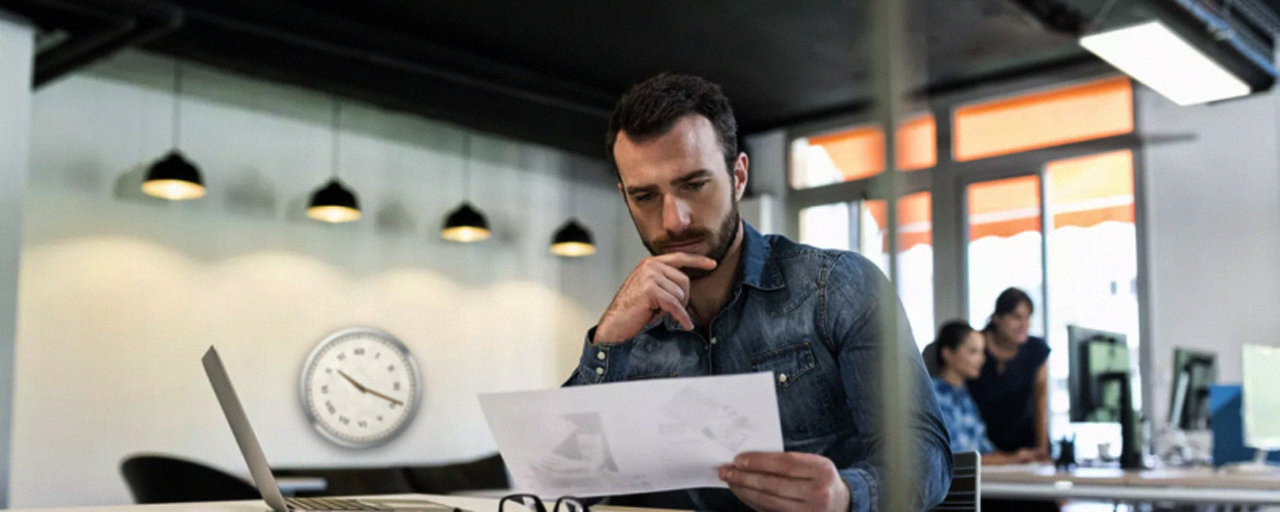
10:19
